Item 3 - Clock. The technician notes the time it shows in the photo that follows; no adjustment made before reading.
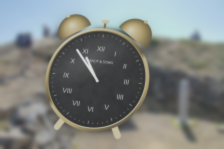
10:53
